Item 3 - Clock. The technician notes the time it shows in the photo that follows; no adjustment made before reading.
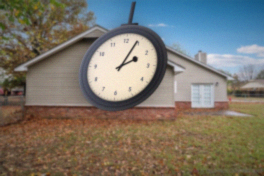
2:04
